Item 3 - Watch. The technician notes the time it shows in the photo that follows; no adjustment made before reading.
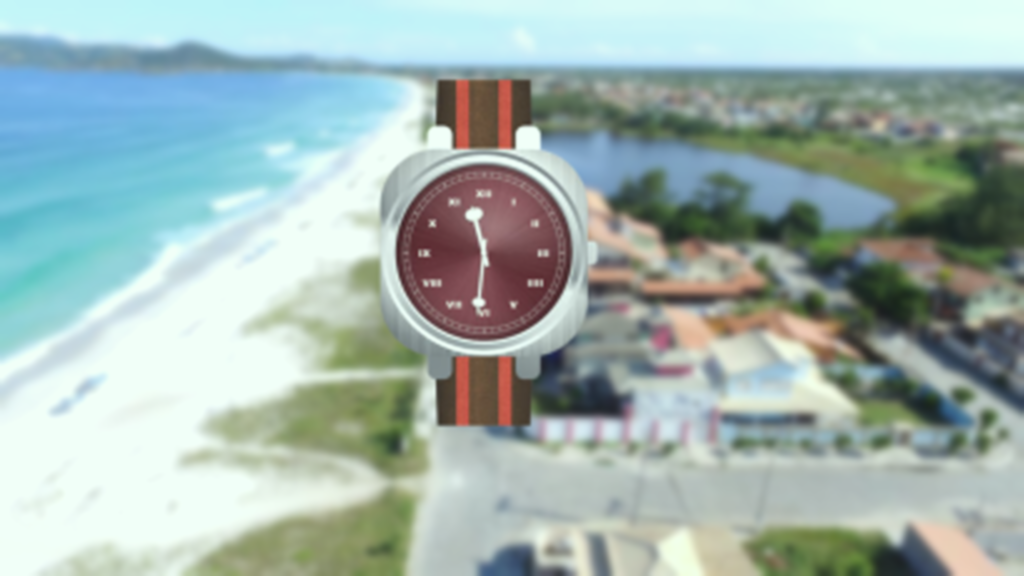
11:31
